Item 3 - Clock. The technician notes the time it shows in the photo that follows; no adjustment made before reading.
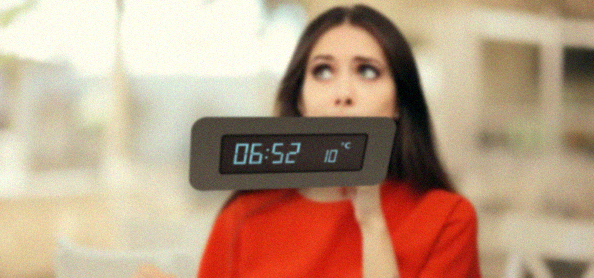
6:52
